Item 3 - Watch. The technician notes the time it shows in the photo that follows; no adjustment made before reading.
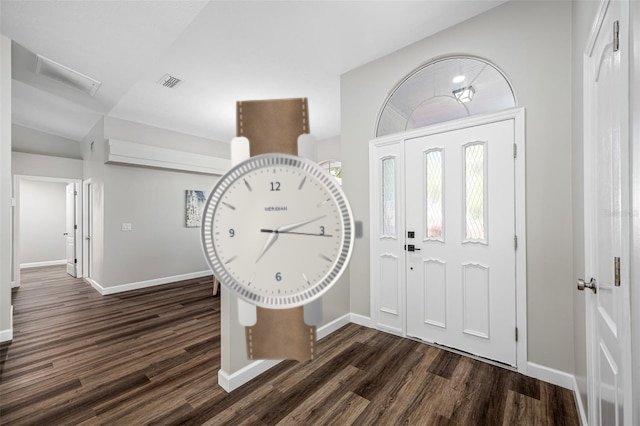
7:12:16
